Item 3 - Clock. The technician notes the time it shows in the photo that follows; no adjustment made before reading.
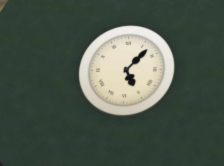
5:07
